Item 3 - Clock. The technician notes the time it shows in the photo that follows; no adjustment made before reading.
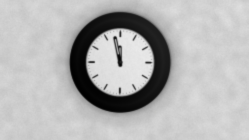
11:58
